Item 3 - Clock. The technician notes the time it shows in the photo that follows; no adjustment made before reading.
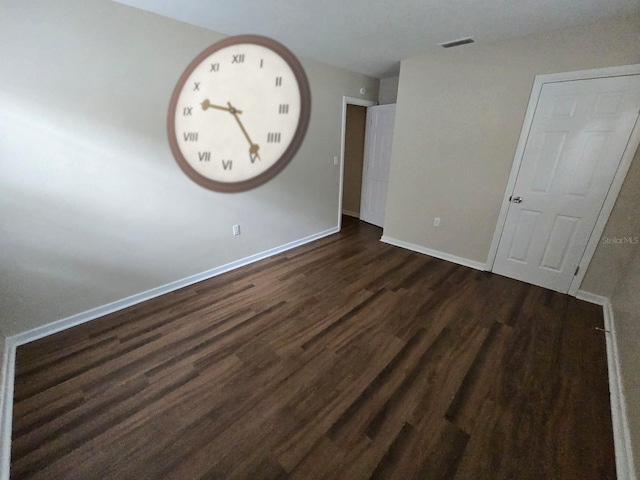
9:24
